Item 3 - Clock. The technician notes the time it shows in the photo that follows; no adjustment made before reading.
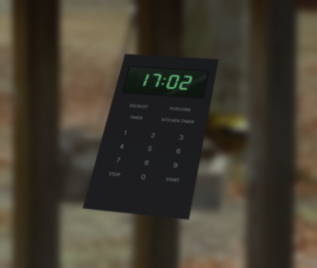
17:02
